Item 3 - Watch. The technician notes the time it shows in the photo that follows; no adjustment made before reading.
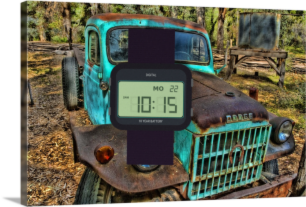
10:15
